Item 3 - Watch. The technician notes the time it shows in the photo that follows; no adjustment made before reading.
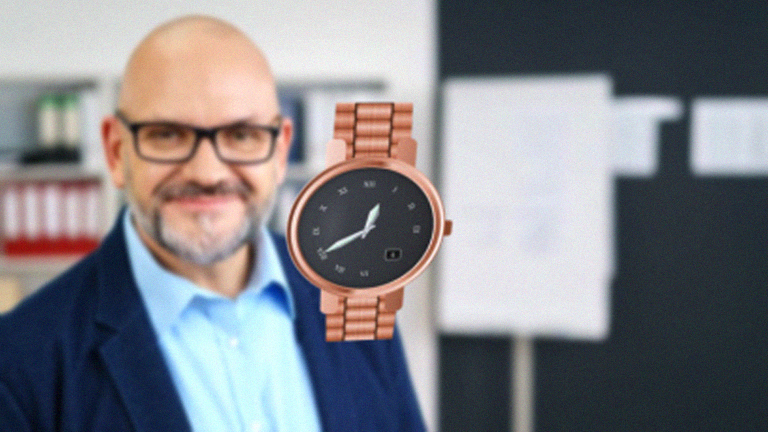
12:40
